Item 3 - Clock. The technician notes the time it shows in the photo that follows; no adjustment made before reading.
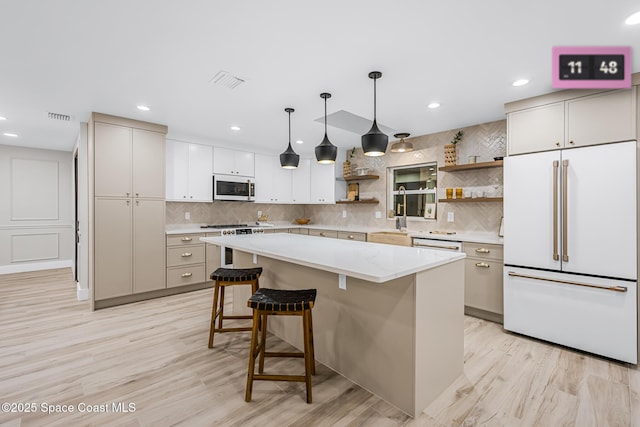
11:48
